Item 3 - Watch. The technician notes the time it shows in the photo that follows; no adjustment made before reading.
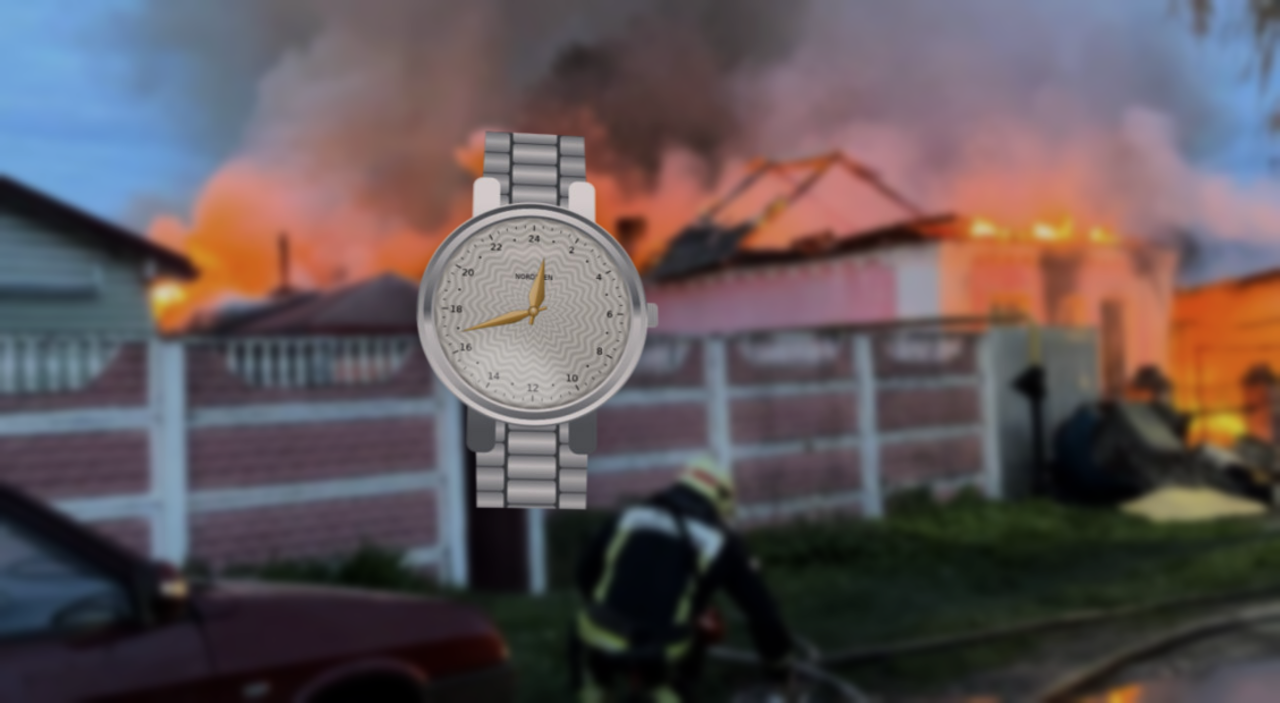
0:42
